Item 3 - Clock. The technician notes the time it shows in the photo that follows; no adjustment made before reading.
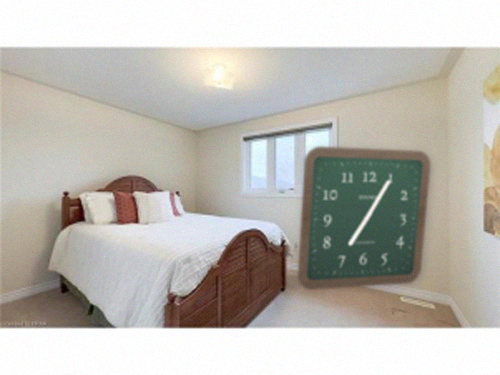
7:05
